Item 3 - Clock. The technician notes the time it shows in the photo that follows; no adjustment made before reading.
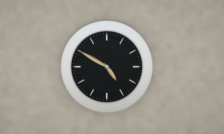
4:50
